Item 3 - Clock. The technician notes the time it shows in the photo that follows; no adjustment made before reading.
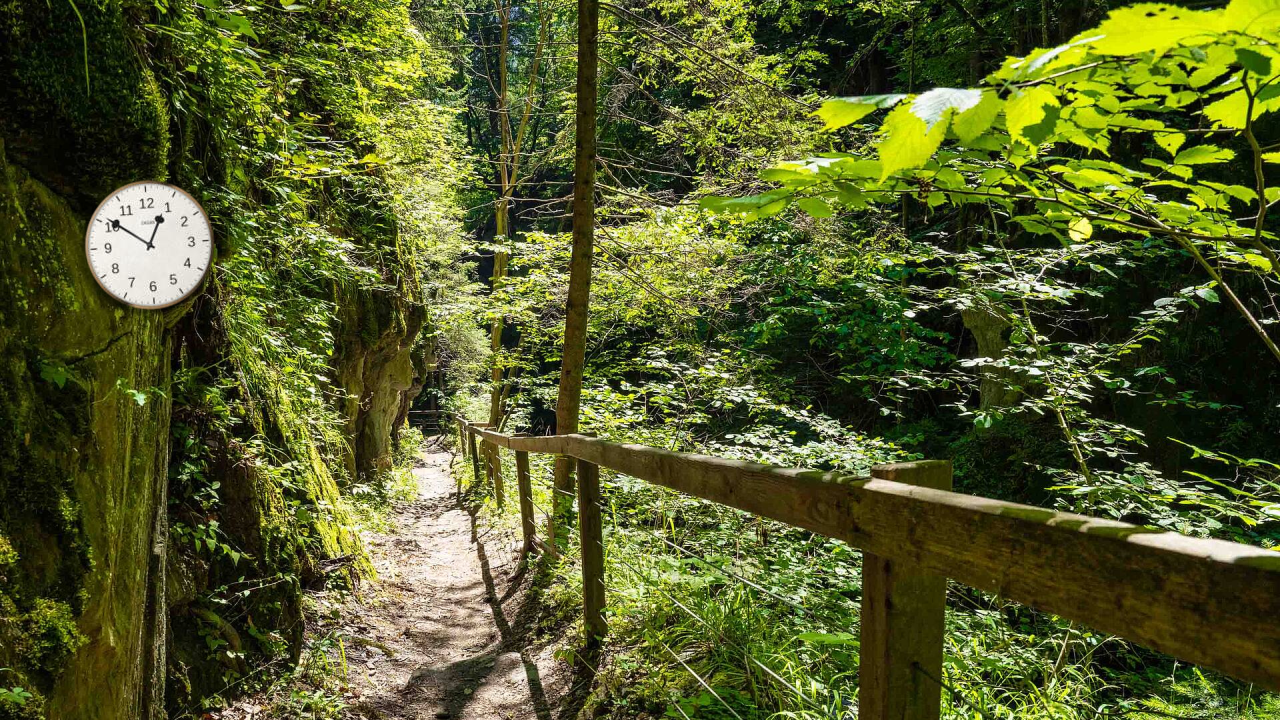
12:51
